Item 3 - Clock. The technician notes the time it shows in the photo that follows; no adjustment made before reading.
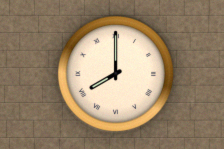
8:00
